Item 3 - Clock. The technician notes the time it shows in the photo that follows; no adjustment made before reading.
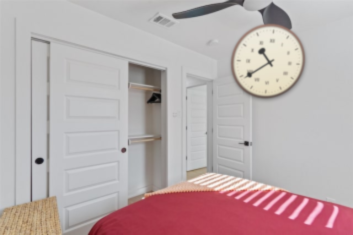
10:39
